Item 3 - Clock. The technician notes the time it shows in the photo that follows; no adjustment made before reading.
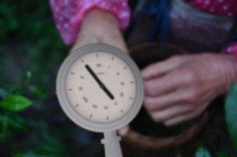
4:55
